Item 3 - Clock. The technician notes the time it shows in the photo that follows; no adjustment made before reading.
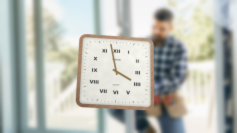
3:58
